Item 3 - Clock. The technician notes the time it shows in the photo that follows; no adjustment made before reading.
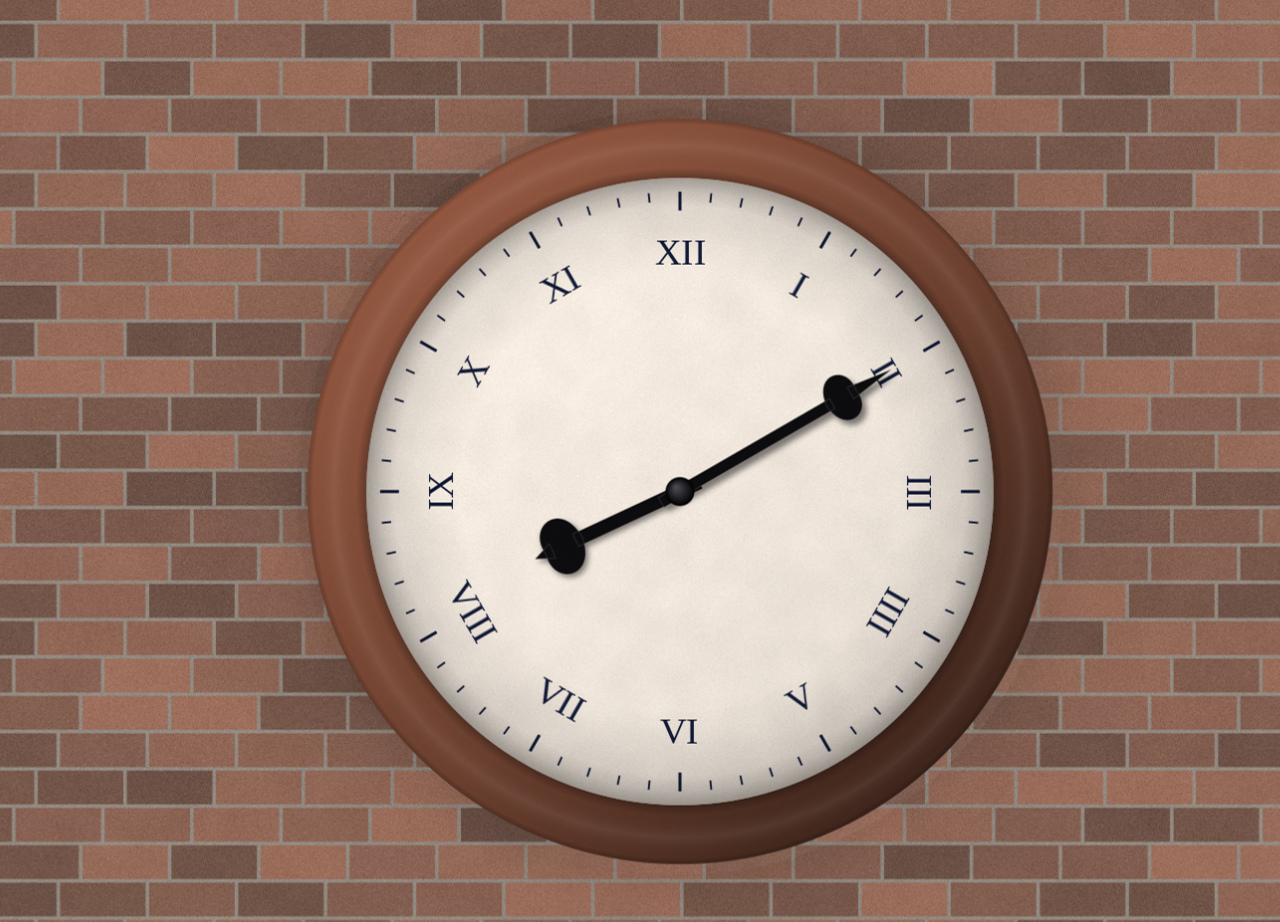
8:10
